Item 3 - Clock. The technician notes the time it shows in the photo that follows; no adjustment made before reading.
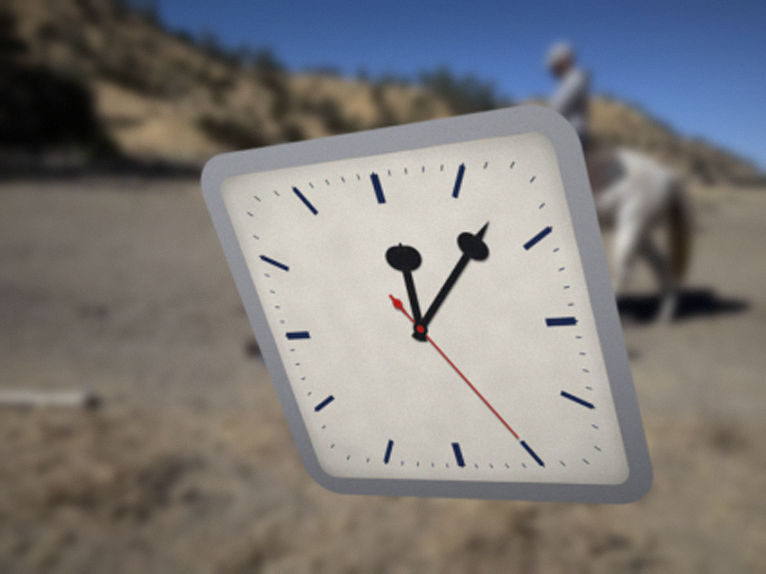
12:07:25
